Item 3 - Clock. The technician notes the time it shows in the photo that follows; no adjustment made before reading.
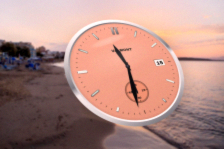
11:31
